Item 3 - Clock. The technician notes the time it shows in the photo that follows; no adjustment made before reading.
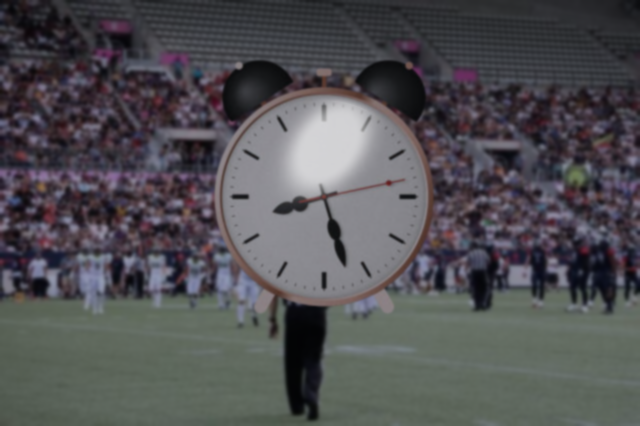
8:27:13
